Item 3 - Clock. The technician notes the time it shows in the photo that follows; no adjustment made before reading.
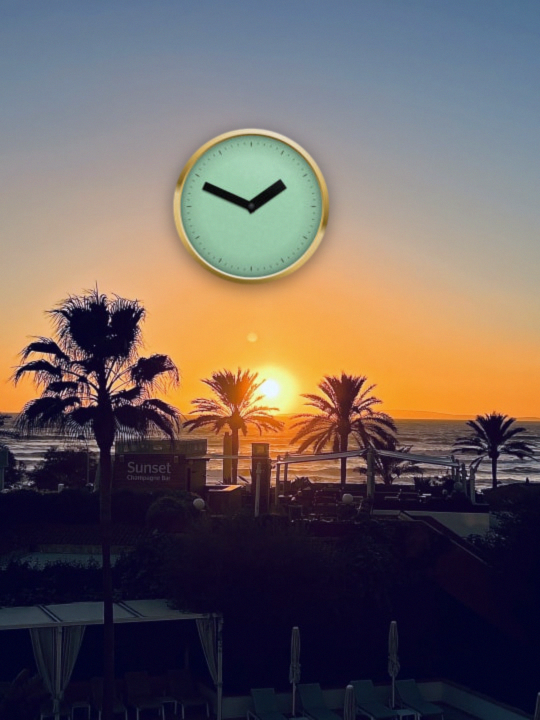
1:49
